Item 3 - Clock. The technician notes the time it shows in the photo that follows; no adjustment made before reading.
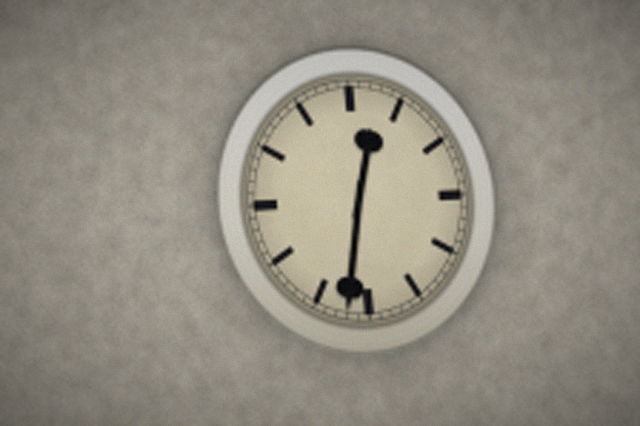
12:32
